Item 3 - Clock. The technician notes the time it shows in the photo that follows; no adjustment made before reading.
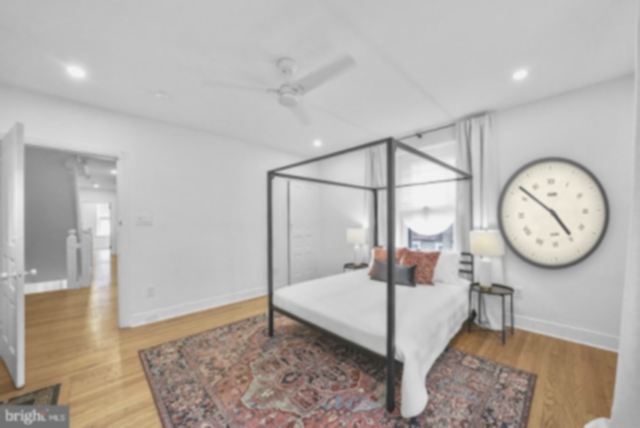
4:52
